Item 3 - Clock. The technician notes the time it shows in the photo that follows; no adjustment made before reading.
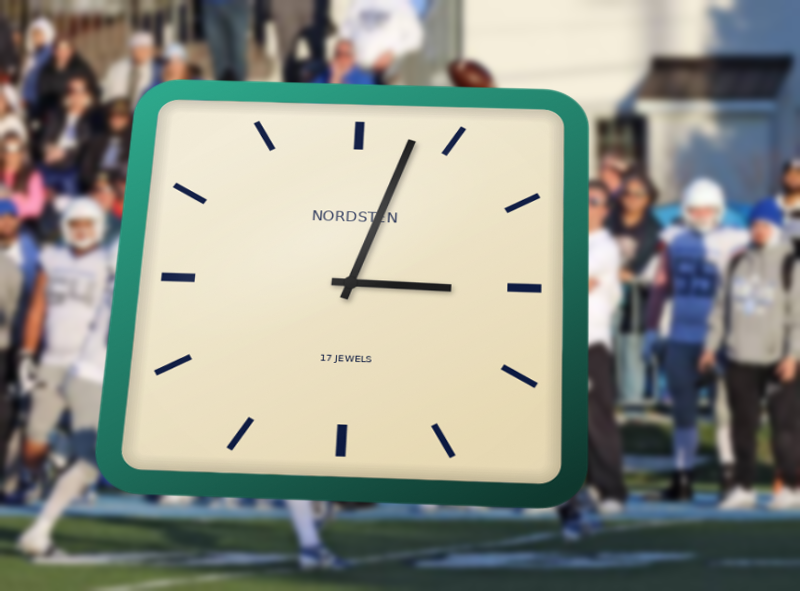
3:03
